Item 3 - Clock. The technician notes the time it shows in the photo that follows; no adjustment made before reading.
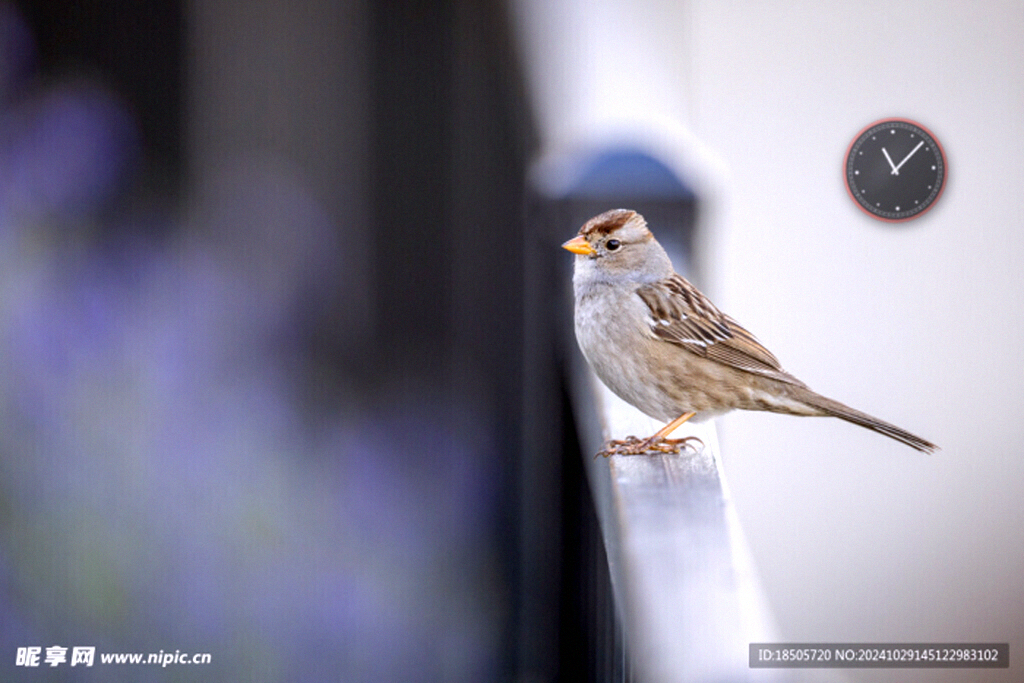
11:08
